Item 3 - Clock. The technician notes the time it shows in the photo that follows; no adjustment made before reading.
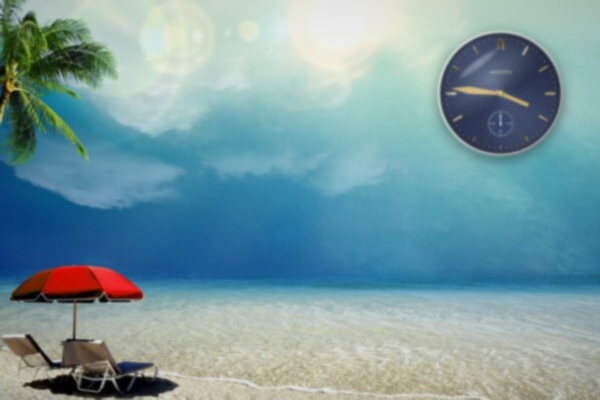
3:46
